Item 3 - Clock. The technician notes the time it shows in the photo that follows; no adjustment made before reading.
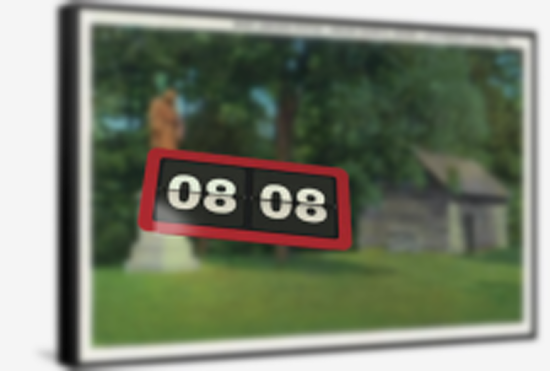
8:08
